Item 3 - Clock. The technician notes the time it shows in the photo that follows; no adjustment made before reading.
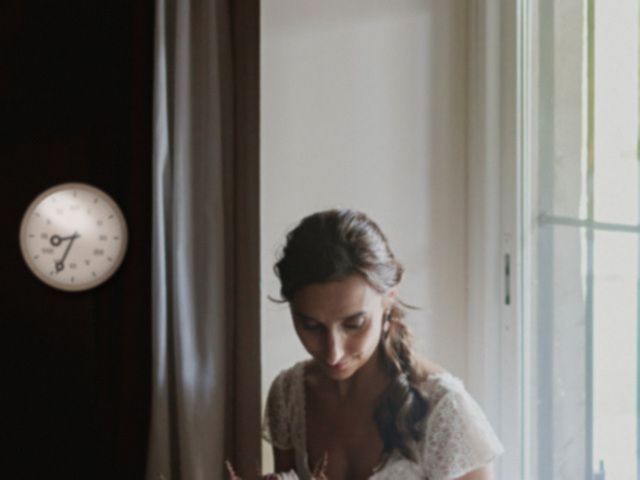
8:34
